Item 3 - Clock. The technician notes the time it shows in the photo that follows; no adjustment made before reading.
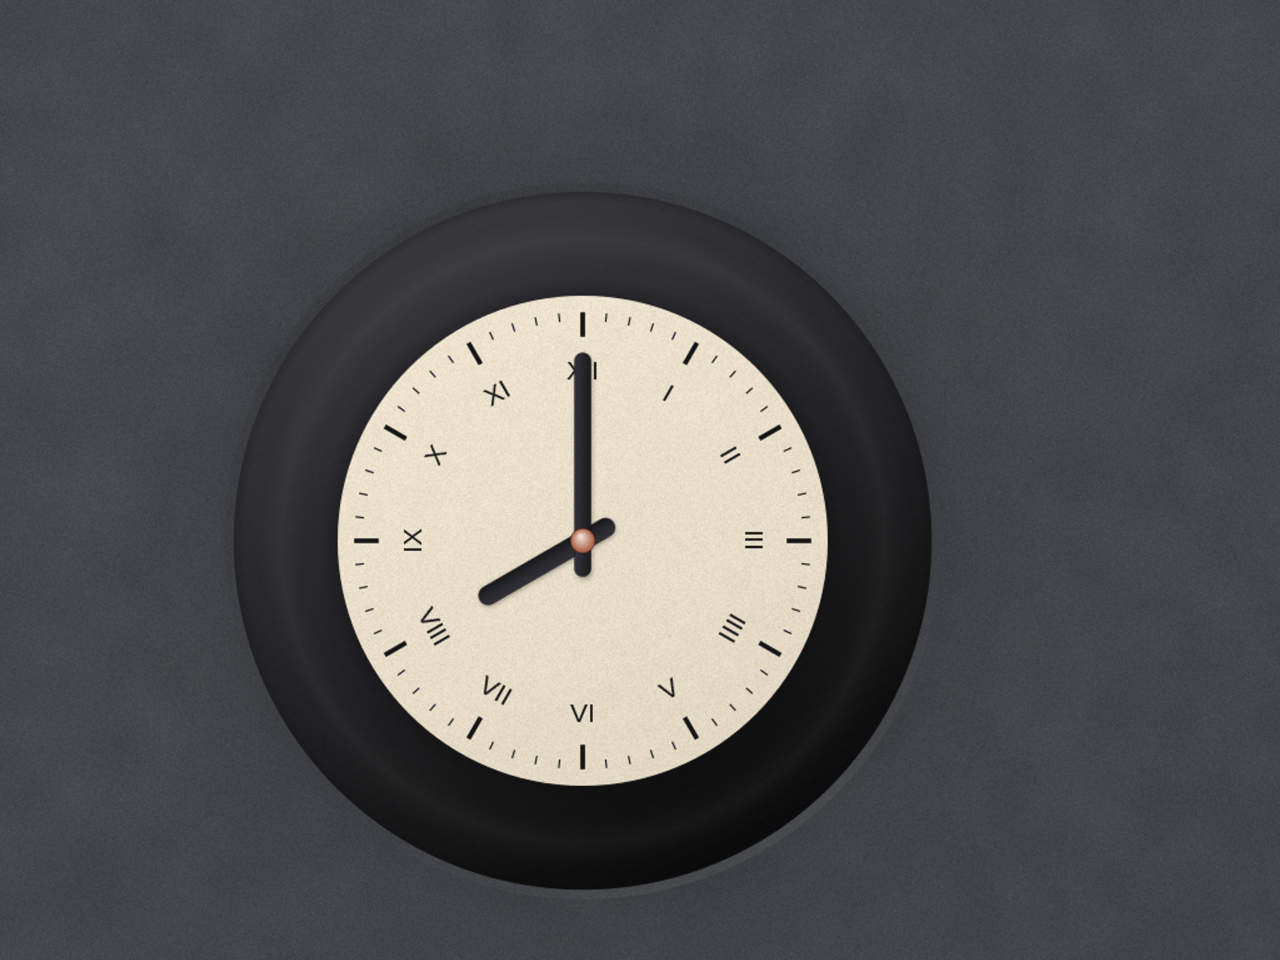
8:00
